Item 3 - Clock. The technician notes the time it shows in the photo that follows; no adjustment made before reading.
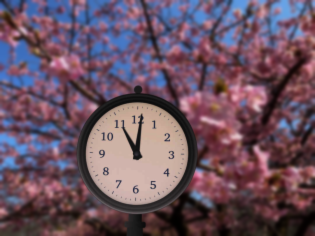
11:01
